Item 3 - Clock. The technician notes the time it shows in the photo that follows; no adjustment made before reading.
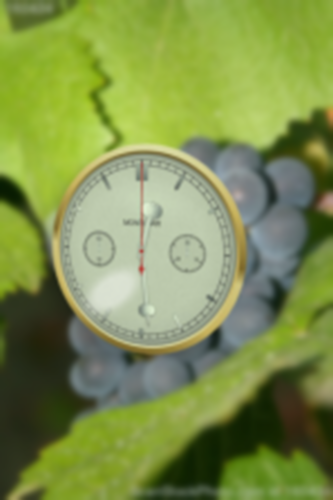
12:29
